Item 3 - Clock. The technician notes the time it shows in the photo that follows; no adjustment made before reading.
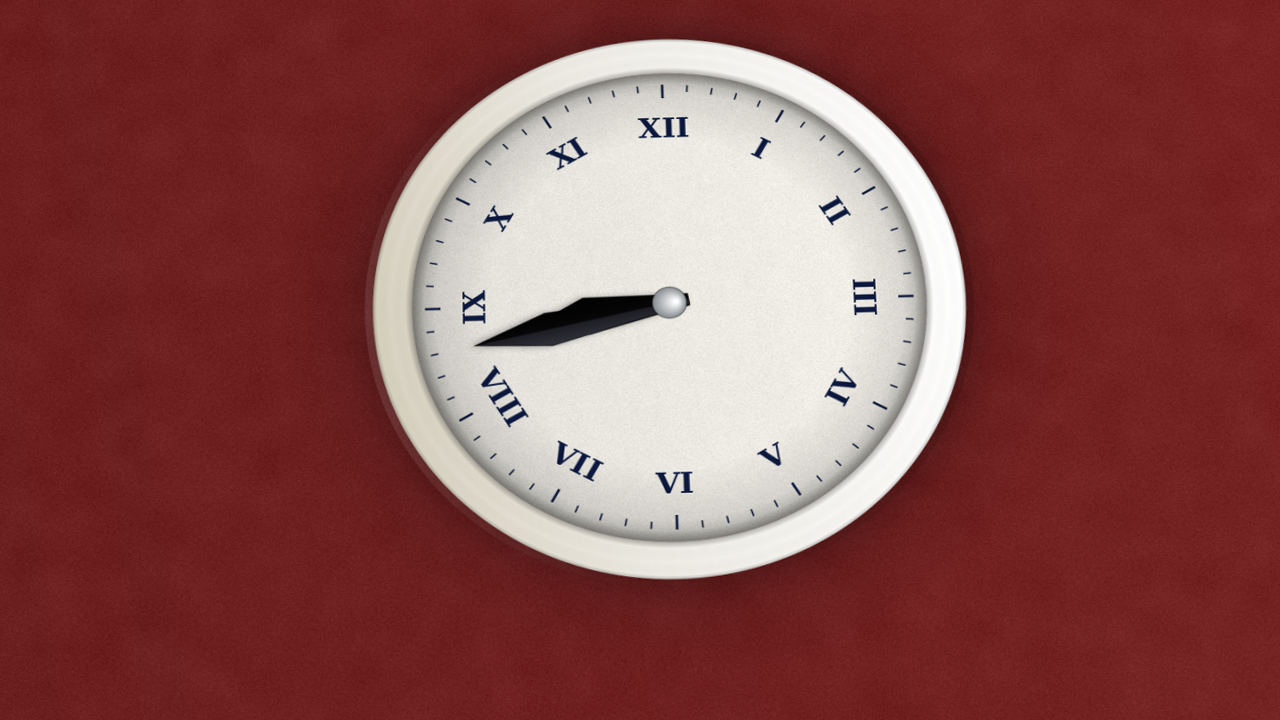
8:43
